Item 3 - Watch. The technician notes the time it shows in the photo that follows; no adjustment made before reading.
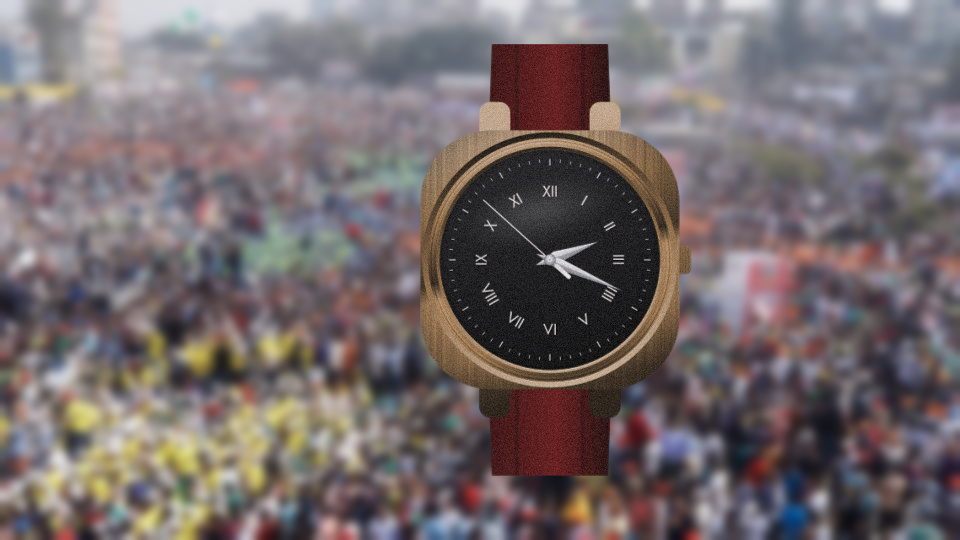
2:18:52
